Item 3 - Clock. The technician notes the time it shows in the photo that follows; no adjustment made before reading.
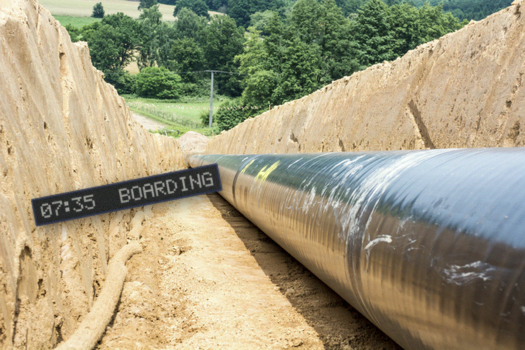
7:35
